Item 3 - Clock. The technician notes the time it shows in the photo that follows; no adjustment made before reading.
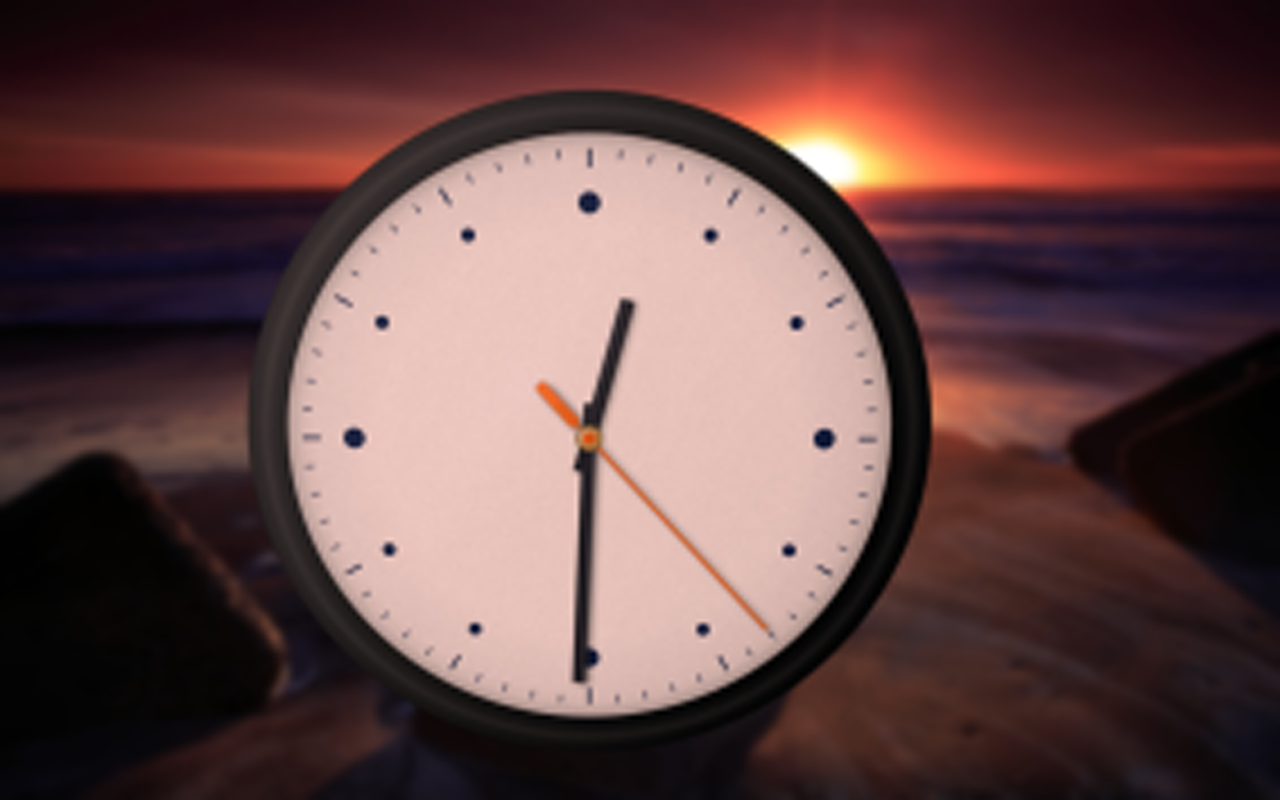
12:30:23
